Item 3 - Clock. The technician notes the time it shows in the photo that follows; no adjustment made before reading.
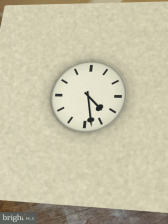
4:28
